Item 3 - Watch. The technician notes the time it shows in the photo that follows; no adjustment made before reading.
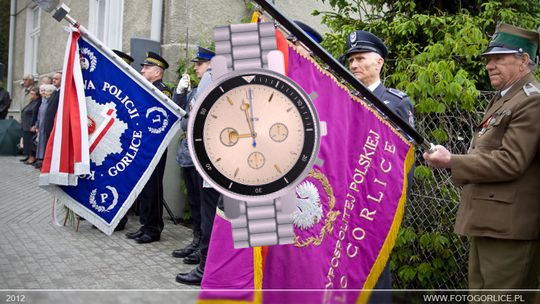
8:58
